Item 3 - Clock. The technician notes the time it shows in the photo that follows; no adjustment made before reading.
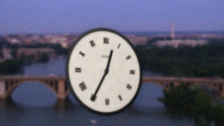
12:35
